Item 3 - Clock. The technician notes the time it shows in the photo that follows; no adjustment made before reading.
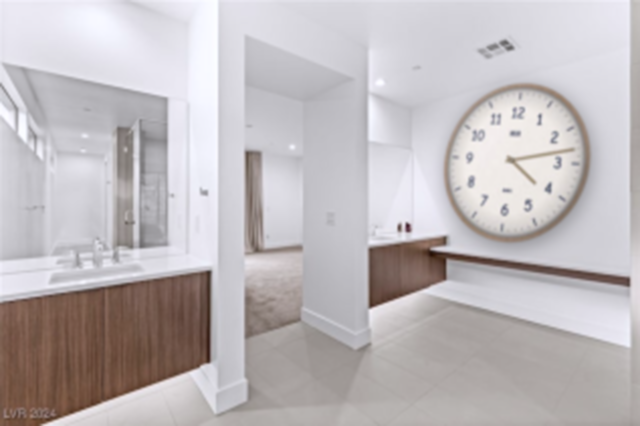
4:13
